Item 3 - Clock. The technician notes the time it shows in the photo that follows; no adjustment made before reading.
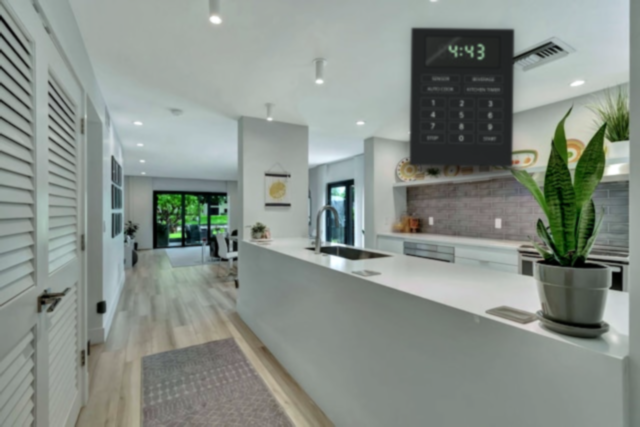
4:43
